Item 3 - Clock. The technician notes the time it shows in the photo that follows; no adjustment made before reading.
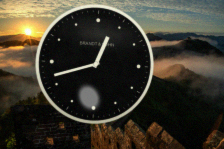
12:42
